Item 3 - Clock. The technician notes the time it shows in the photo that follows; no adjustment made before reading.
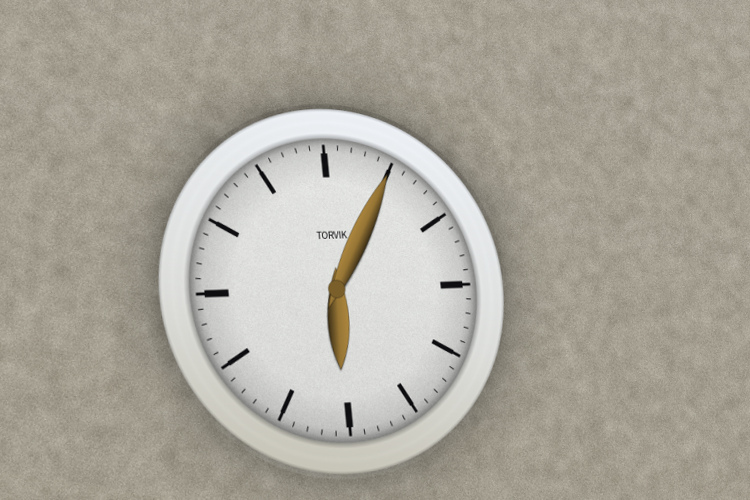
6:05
